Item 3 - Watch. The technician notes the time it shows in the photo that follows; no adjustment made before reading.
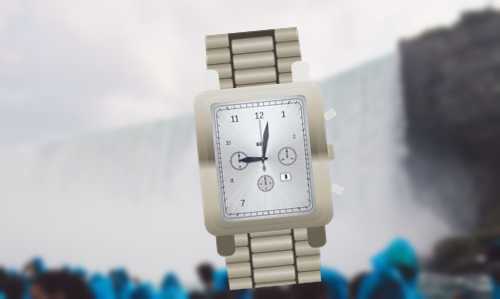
9:02
